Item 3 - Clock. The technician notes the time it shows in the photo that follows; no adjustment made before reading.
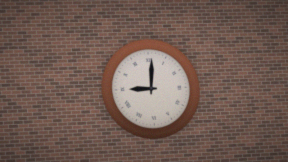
9:01
